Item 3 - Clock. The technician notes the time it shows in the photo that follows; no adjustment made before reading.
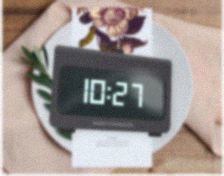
10:27
